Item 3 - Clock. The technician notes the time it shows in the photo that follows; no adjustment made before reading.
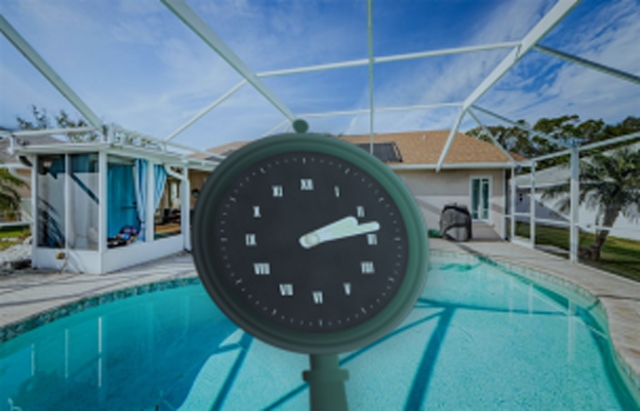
2:13
